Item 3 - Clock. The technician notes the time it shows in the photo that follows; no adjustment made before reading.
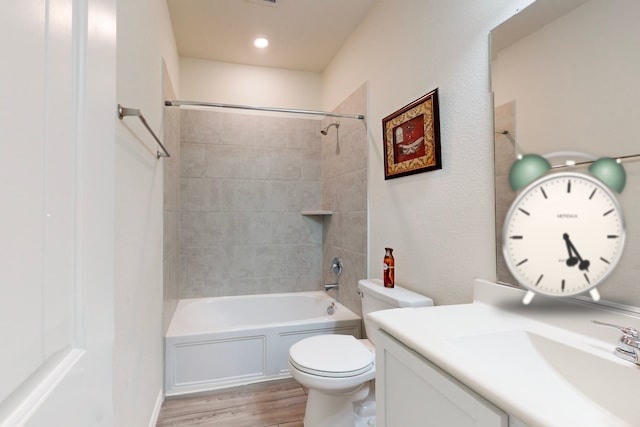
5:24
